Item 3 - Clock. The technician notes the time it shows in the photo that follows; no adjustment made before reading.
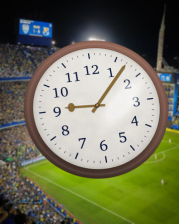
9:07
